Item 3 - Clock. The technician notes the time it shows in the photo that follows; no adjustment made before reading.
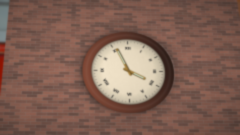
3:56
